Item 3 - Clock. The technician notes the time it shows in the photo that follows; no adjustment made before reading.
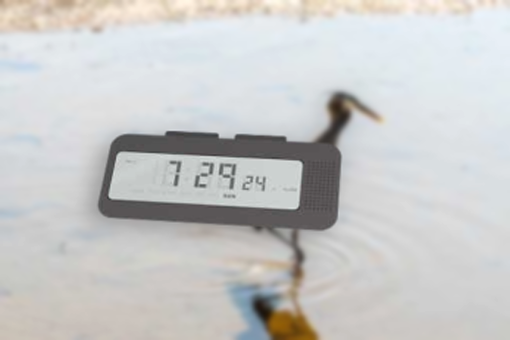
7:29:24
